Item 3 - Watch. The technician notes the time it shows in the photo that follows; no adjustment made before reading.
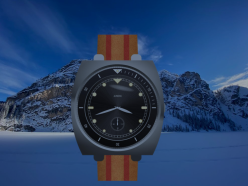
3:42
